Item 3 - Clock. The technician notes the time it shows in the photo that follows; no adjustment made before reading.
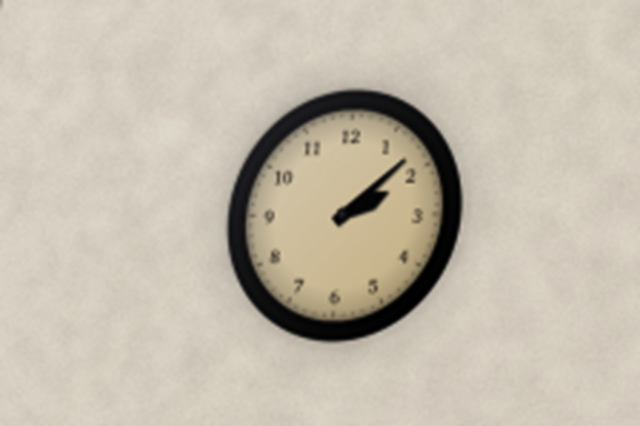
2:08
